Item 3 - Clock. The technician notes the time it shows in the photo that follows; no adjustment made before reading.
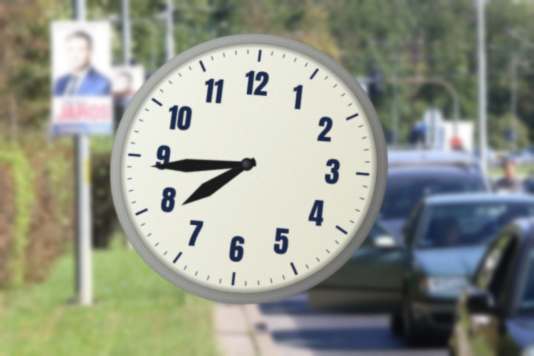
7:44
